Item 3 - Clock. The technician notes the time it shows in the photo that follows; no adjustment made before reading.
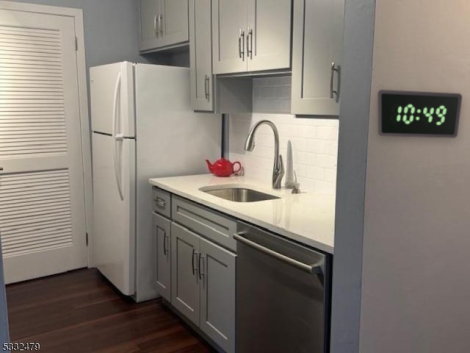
10:49
